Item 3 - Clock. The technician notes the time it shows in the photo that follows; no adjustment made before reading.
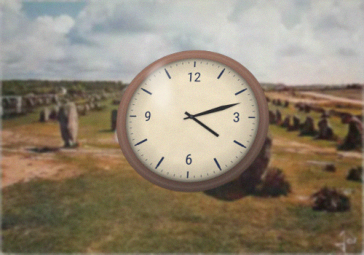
4:12
